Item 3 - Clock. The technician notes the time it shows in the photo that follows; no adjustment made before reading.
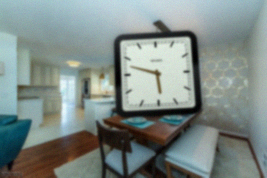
5:48
